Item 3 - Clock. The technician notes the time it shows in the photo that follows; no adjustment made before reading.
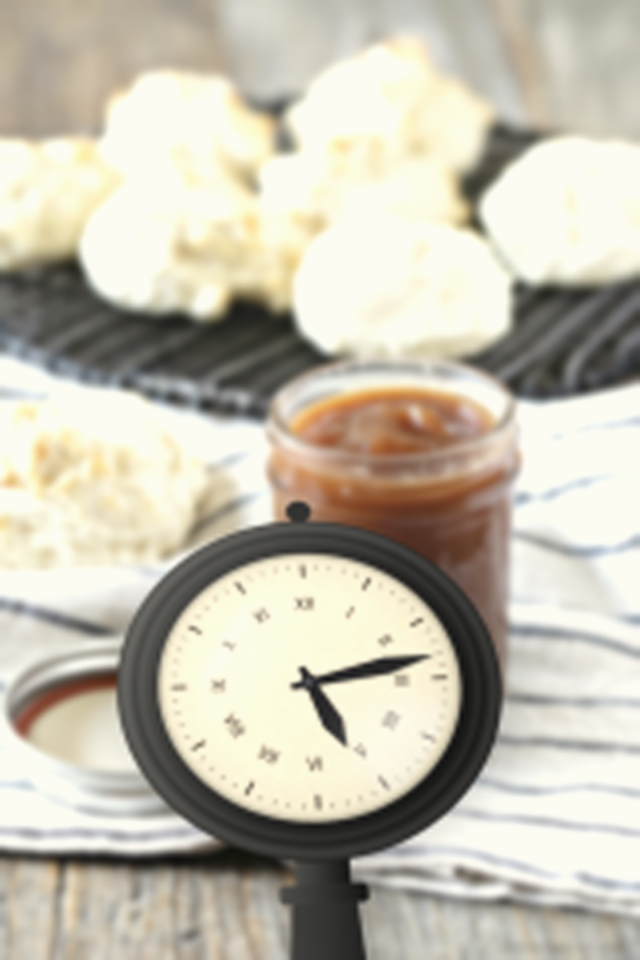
5:13
